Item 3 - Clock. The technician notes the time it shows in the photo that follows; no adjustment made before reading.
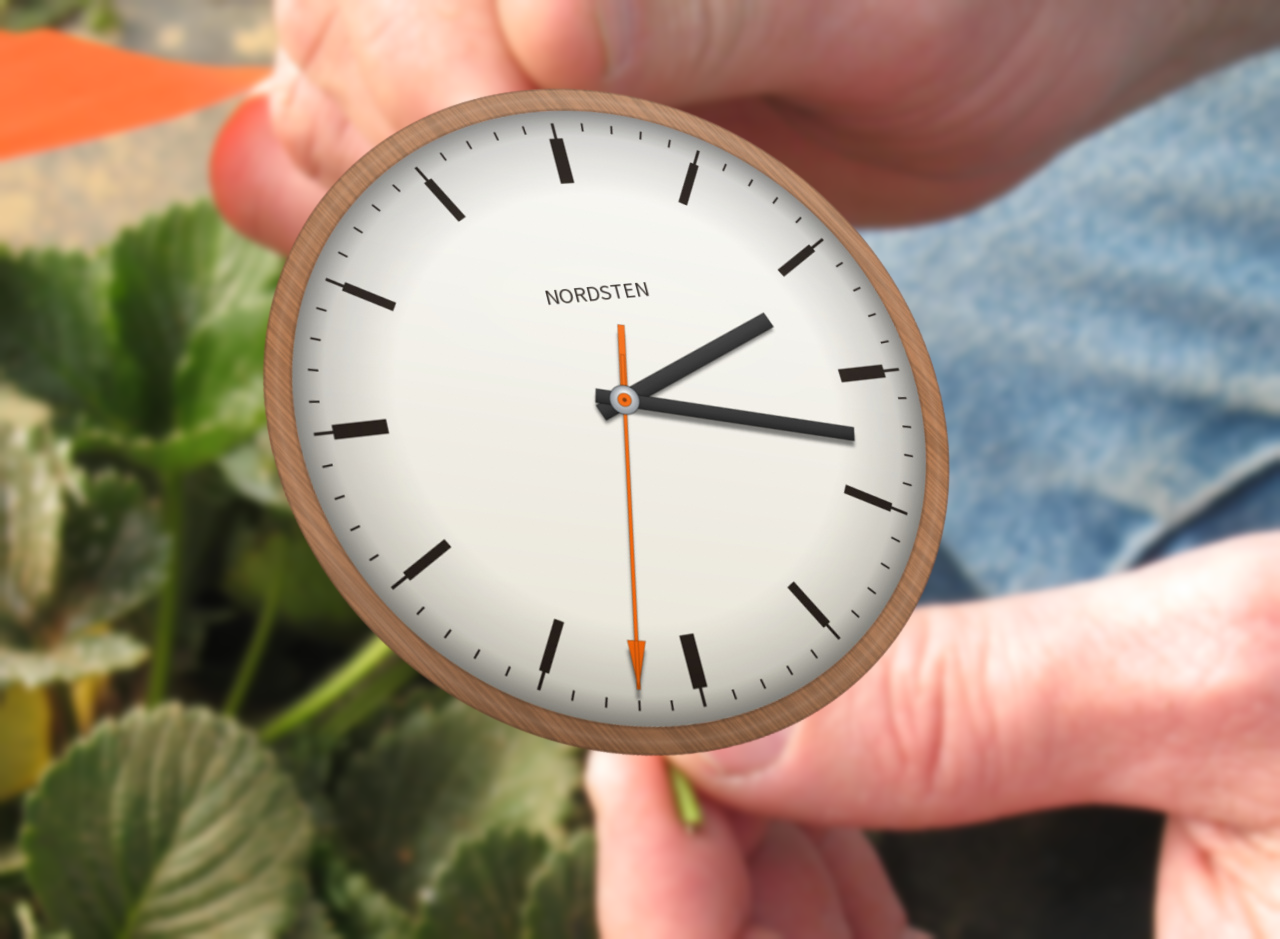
2:17:32
